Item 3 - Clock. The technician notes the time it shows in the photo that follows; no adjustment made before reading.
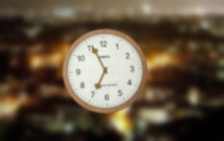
6:56
